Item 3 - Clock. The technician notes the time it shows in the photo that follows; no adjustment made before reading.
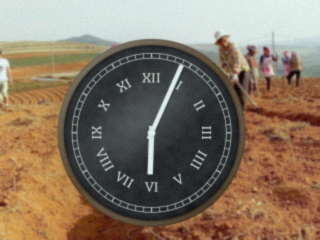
6:04
